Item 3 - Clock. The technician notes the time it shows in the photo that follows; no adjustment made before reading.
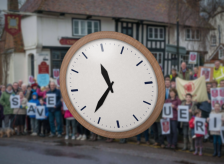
11:37
